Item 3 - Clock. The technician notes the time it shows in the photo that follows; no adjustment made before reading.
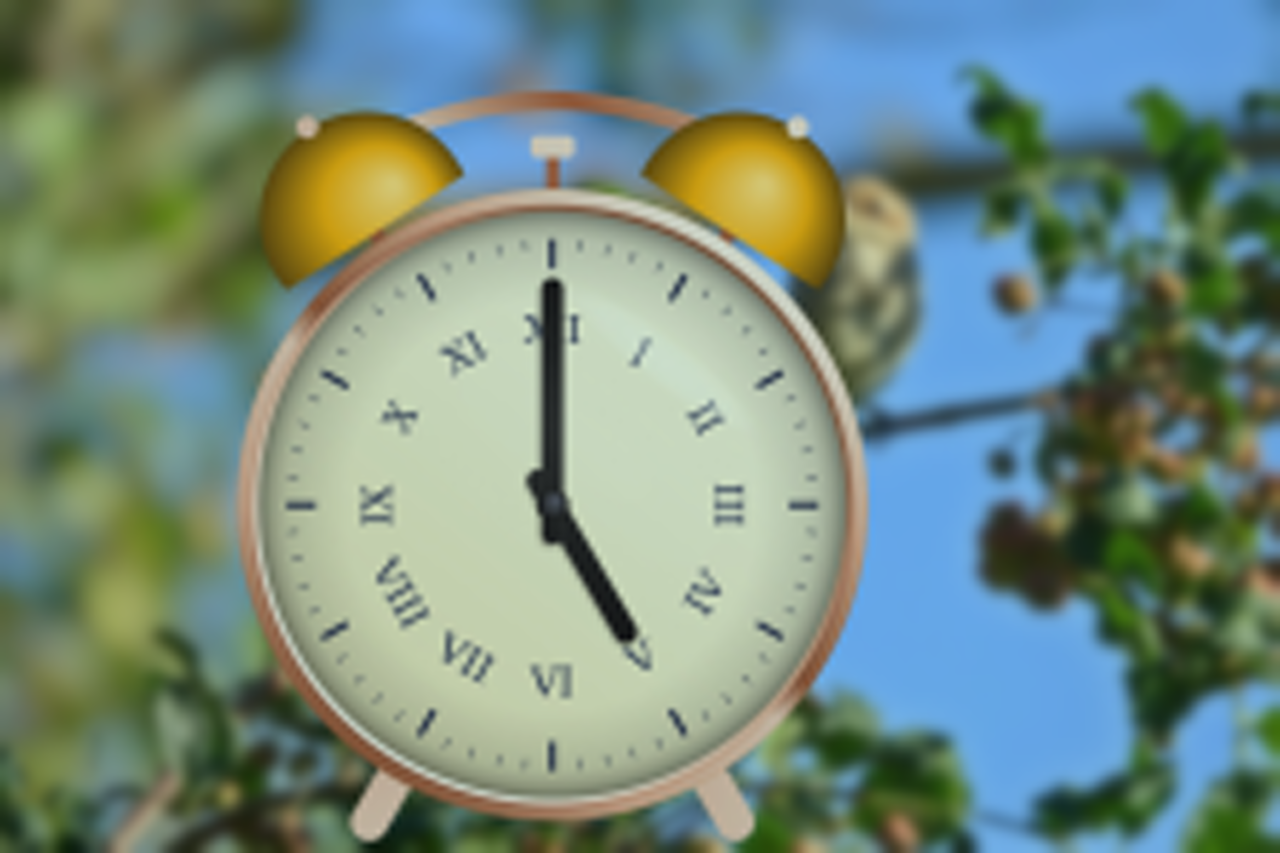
5:00
